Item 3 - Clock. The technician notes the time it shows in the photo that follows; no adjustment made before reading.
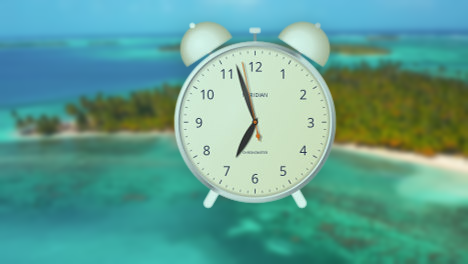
6:56:58
